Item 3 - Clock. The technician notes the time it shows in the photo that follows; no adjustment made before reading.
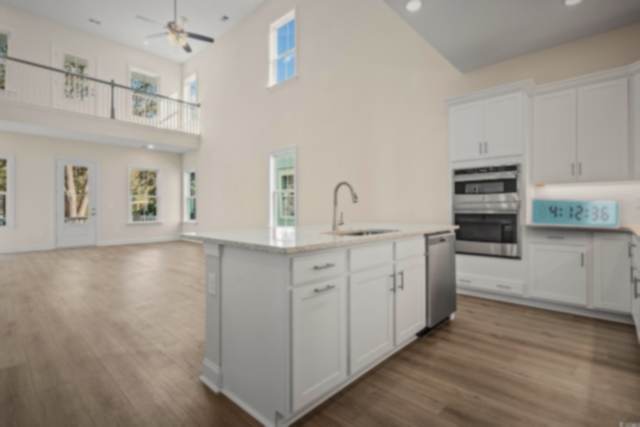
4:12:36
